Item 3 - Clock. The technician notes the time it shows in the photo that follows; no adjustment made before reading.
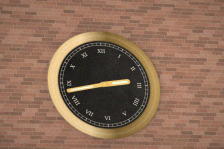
2:43
